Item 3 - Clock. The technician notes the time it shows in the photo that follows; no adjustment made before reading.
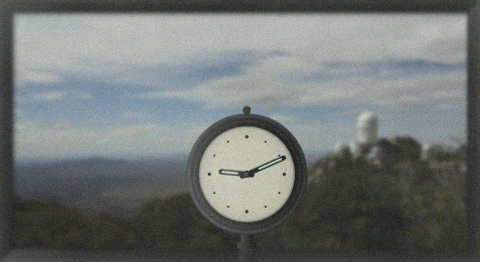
9:11
